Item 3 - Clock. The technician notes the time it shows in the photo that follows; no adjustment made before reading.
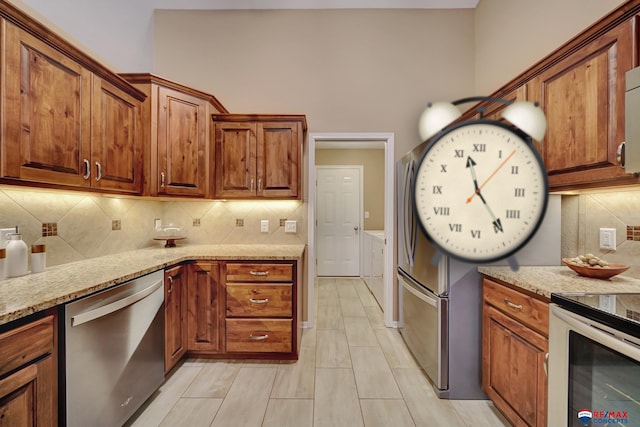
11:24:07
